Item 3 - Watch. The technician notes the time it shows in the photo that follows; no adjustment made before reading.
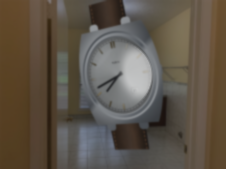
7:42
